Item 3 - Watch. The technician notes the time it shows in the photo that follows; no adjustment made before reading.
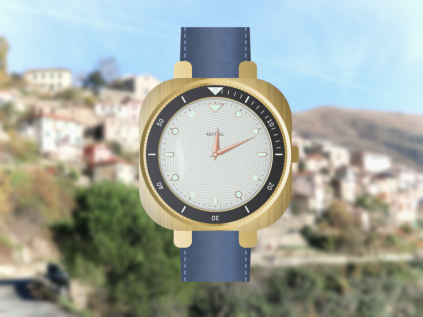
12:11
